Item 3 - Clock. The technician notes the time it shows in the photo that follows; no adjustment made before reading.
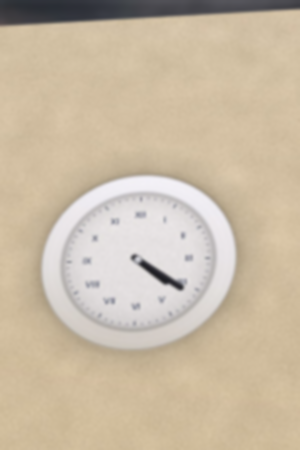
4:21
